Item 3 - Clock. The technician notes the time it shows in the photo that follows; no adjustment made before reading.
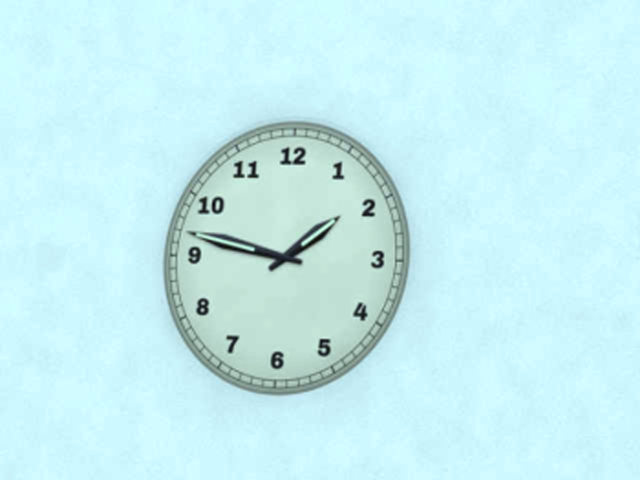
1:47
